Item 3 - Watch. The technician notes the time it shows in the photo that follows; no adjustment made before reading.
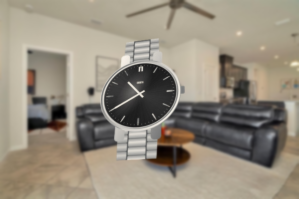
10:40
